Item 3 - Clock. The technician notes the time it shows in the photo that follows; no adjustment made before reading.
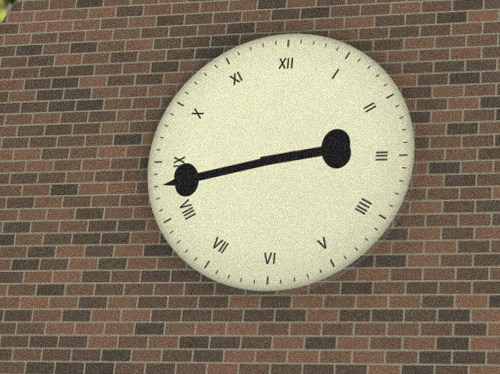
2:43
